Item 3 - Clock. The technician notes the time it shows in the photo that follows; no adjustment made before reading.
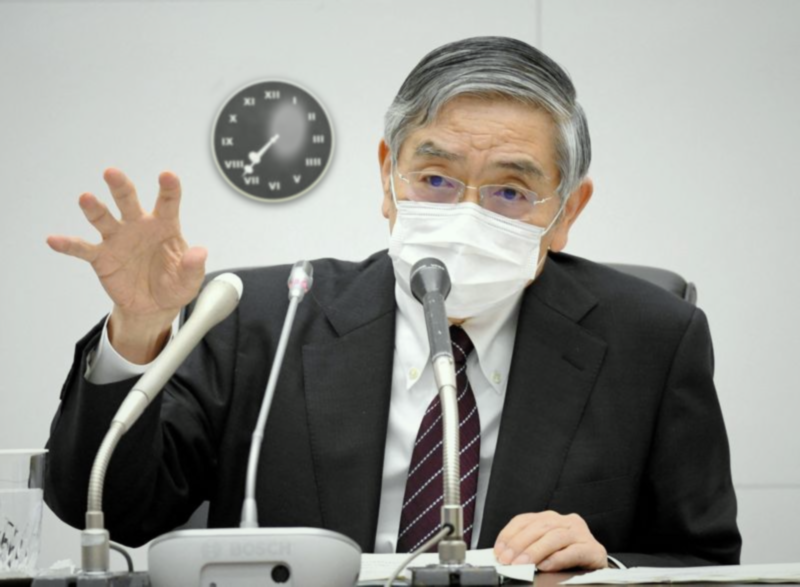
7:37
